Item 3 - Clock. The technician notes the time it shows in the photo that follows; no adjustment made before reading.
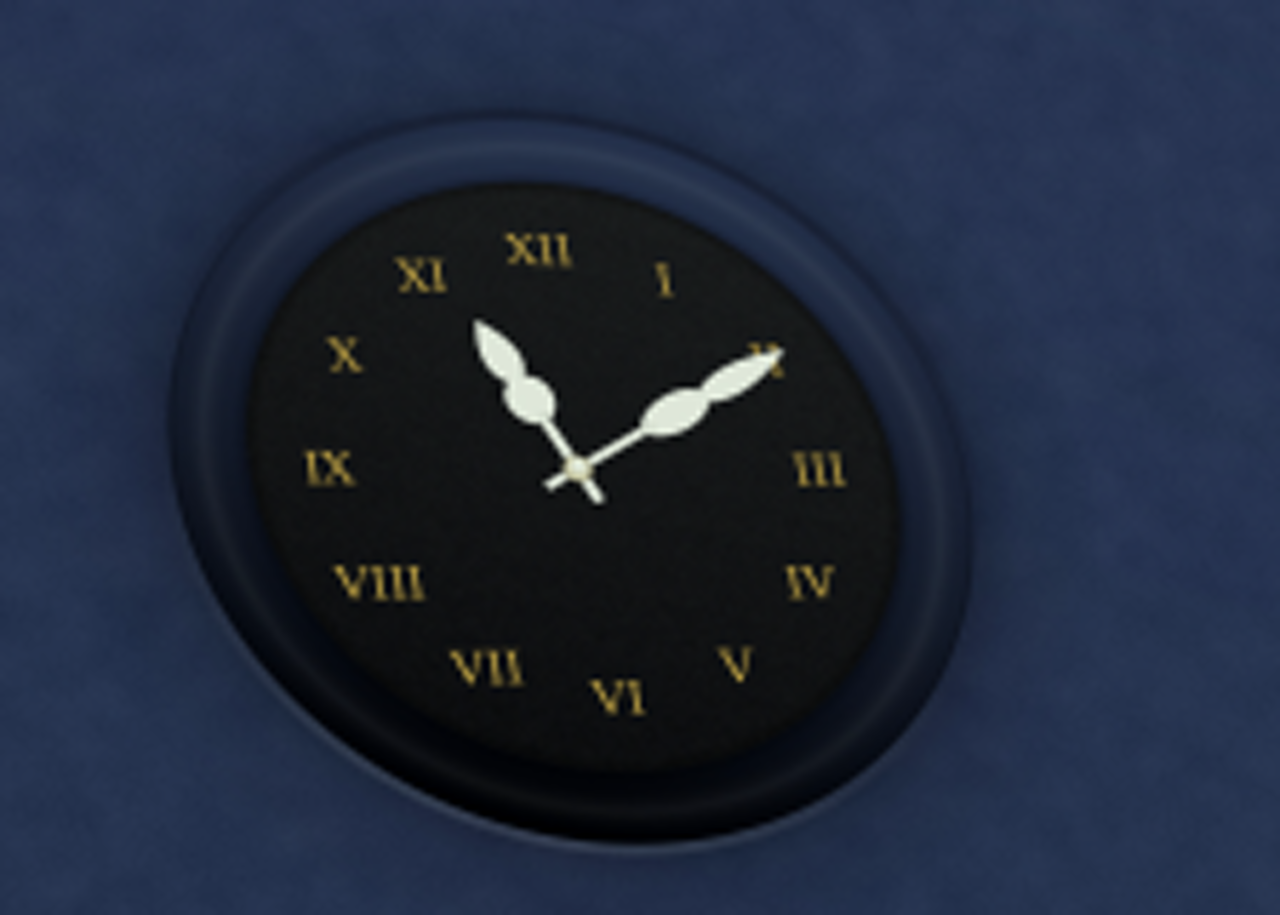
11:10
